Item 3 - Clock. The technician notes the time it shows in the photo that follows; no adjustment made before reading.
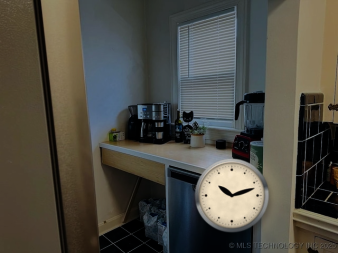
10:12
